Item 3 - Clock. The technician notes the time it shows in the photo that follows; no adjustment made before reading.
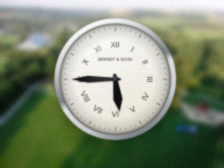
5:45
